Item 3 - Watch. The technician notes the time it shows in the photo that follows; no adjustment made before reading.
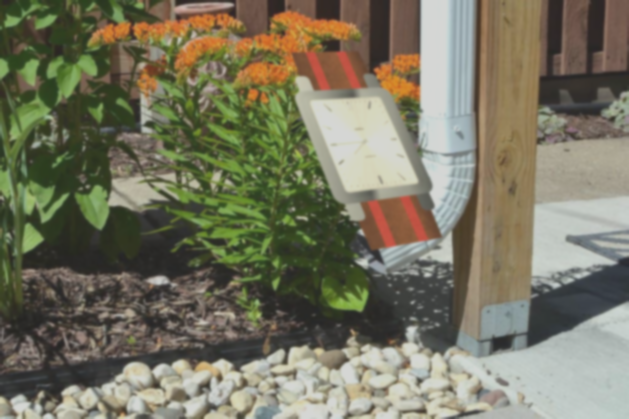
7:45
